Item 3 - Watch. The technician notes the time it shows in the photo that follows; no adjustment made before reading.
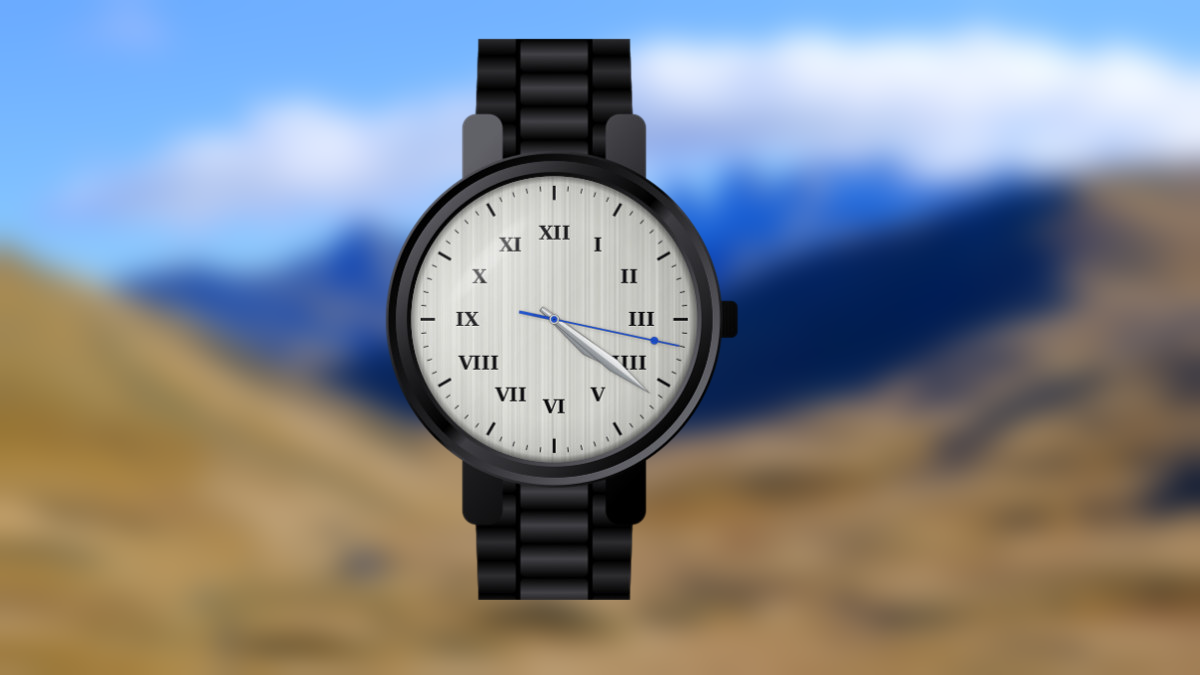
4:21:17
